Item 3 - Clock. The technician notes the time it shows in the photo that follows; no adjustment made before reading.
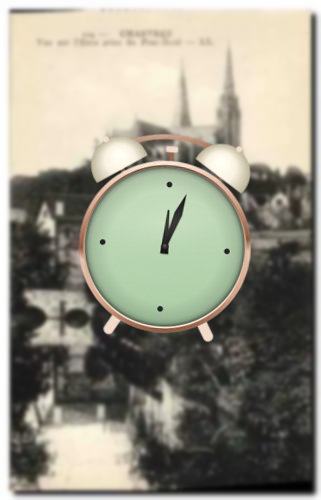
12:03
